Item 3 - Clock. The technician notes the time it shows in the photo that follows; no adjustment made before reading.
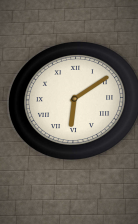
6:09
